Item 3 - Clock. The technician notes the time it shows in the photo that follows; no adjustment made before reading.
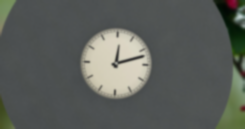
12:12
